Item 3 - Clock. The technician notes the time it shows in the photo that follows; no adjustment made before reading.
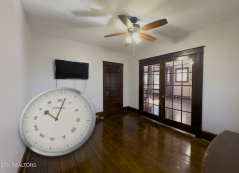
10:02
